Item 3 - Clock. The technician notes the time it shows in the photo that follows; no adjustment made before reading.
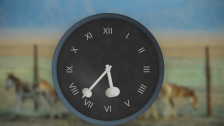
5:37
